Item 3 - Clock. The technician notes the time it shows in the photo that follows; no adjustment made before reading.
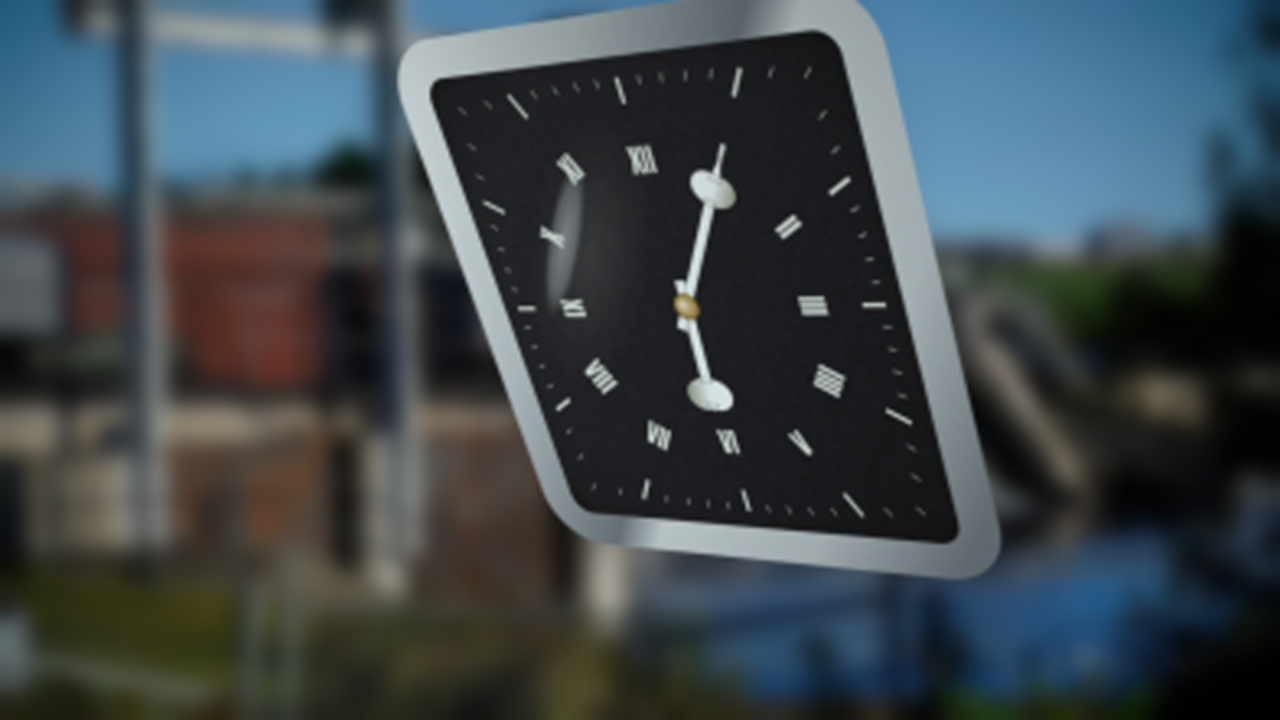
6:05
